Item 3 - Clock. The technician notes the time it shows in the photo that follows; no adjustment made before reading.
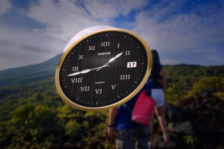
1:43
